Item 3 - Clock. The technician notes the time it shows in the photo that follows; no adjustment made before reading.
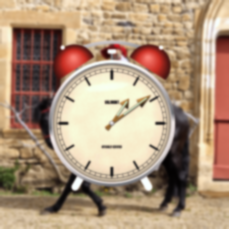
1:09
